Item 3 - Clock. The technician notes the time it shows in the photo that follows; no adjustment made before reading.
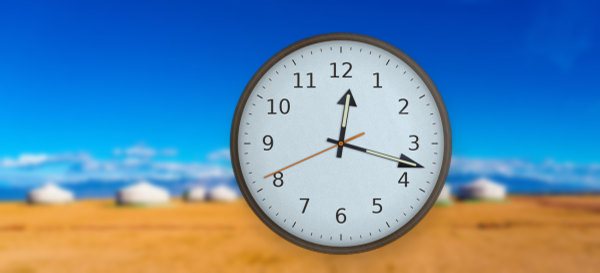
12:17:41
